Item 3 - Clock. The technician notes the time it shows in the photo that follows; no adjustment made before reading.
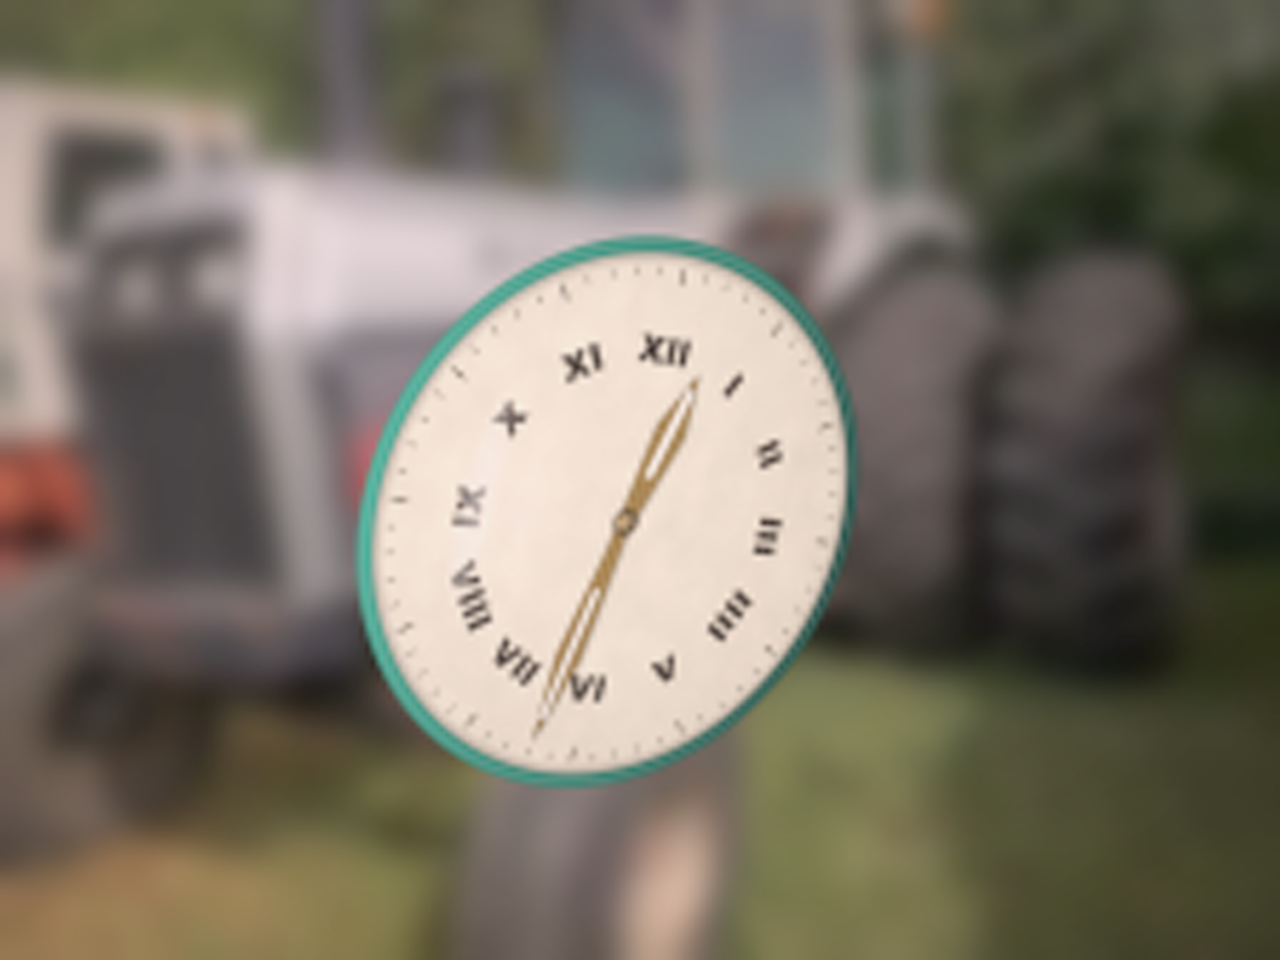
12:32
